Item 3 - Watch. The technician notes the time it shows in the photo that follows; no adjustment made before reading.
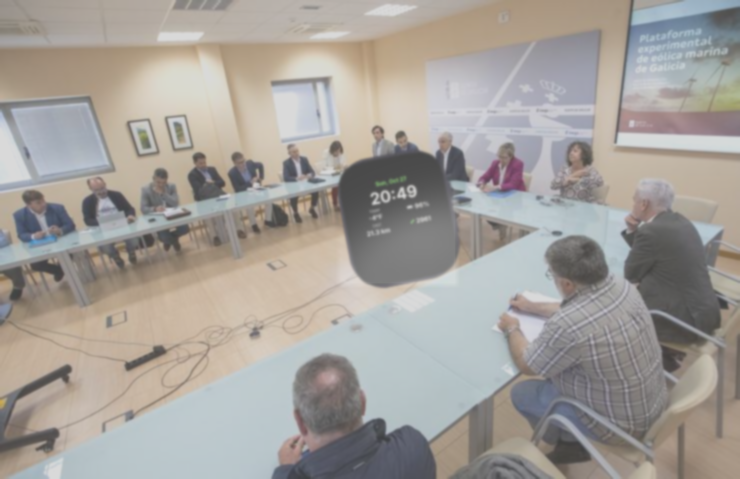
20:49
